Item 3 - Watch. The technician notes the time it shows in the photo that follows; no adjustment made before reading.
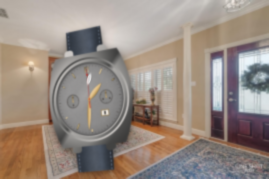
1:31
